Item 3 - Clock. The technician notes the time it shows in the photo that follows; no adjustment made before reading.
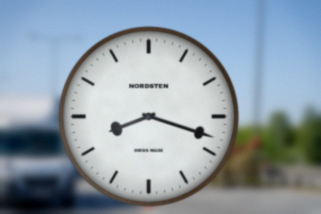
8:18
